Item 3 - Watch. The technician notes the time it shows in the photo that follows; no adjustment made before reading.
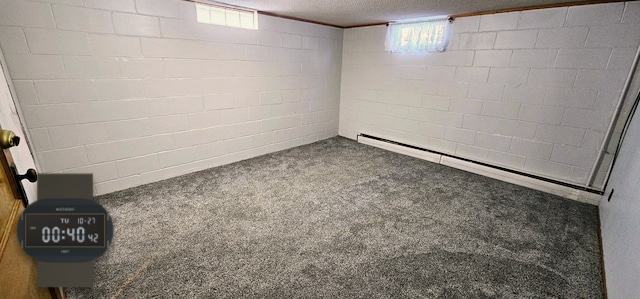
0:40:42
